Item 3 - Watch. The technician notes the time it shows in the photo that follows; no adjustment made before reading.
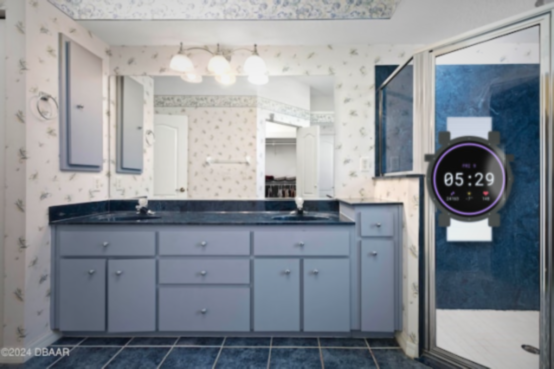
5:29
